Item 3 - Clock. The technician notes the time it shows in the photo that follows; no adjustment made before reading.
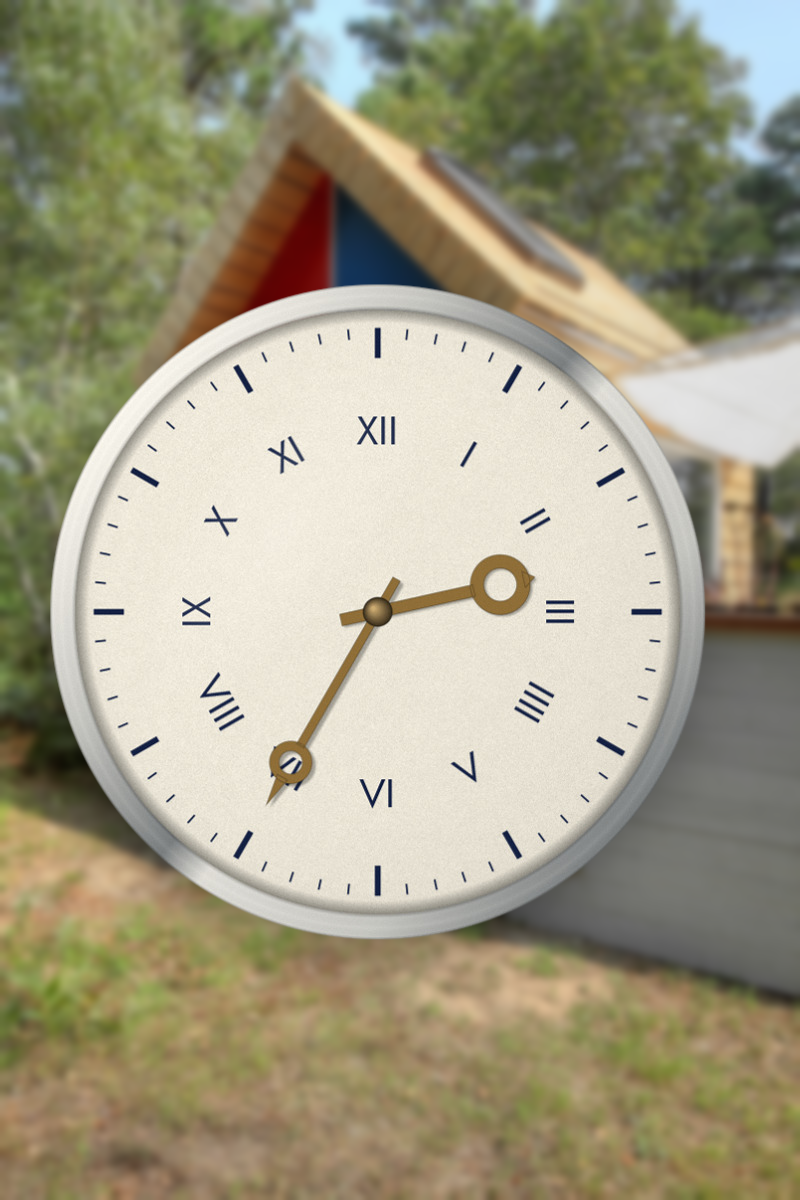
2:35
